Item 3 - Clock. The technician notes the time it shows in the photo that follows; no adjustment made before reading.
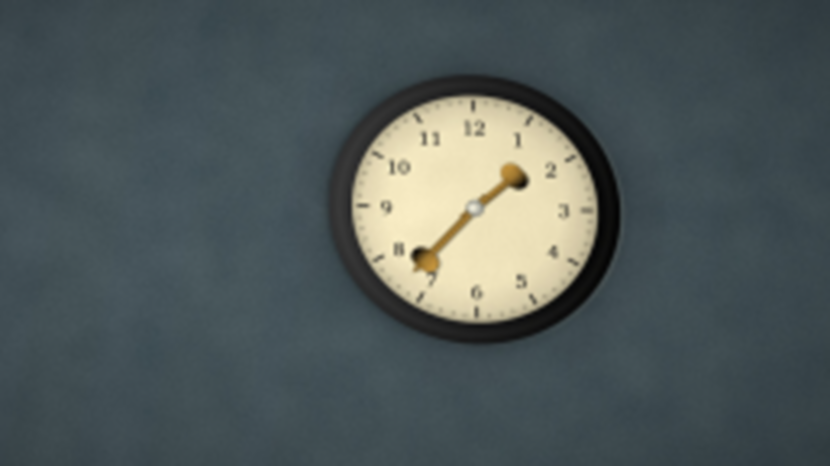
1:37
